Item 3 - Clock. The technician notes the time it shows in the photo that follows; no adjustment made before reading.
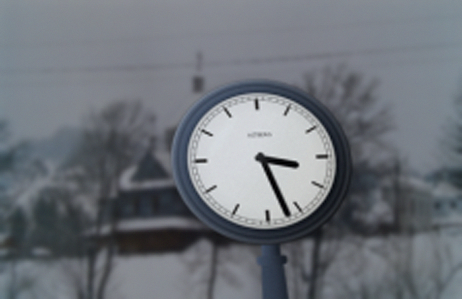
3:27
